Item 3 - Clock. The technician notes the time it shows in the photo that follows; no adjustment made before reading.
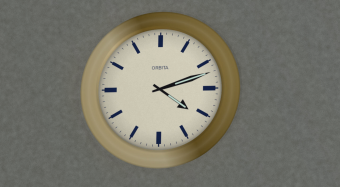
4:12
